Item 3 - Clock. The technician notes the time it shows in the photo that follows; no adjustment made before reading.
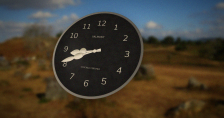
8:41
